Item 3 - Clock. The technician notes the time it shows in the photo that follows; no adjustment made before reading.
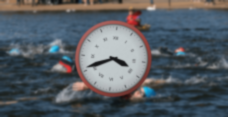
3:41
